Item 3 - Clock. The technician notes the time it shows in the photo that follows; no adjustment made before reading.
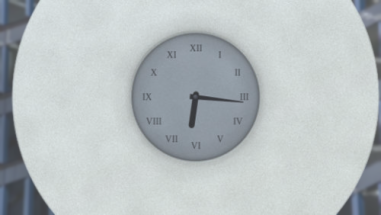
6:16
